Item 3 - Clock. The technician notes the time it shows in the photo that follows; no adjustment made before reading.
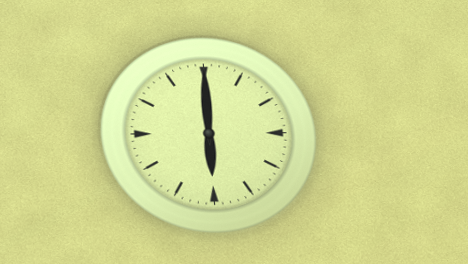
6:00
